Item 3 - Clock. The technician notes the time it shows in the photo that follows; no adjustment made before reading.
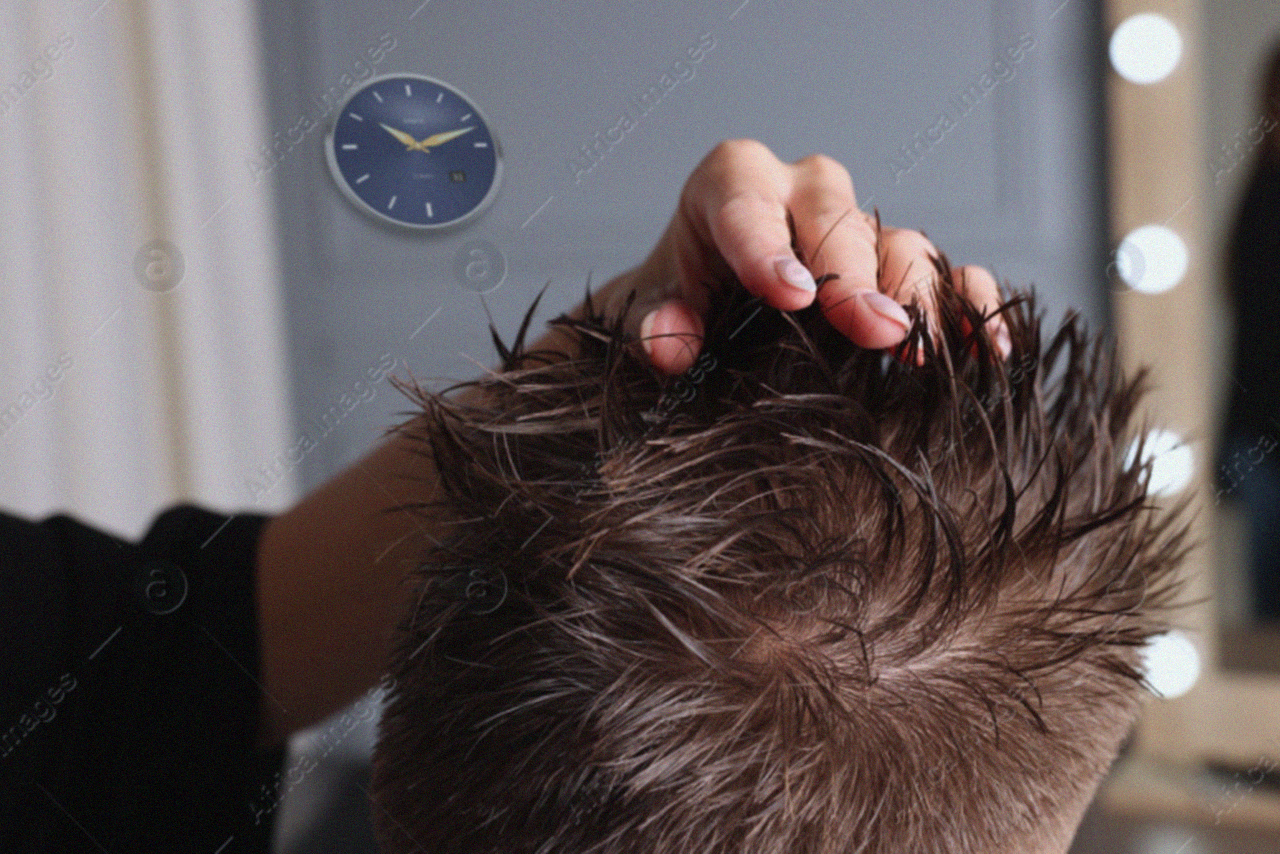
10:12
